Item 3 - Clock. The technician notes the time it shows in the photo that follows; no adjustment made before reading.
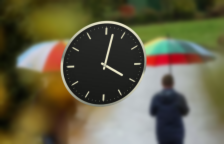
4:02
